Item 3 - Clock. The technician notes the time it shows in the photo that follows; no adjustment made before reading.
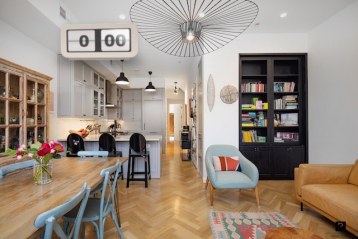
0:00
